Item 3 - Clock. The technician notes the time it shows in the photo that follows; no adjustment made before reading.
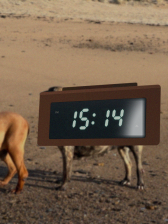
15:14
